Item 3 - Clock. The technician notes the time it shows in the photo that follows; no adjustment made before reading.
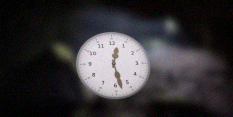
12:28
